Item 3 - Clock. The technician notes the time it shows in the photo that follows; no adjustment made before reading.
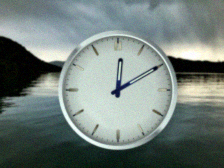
12:10
